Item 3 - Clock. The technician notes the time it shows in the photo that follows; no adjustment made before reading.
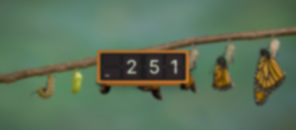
2:51
